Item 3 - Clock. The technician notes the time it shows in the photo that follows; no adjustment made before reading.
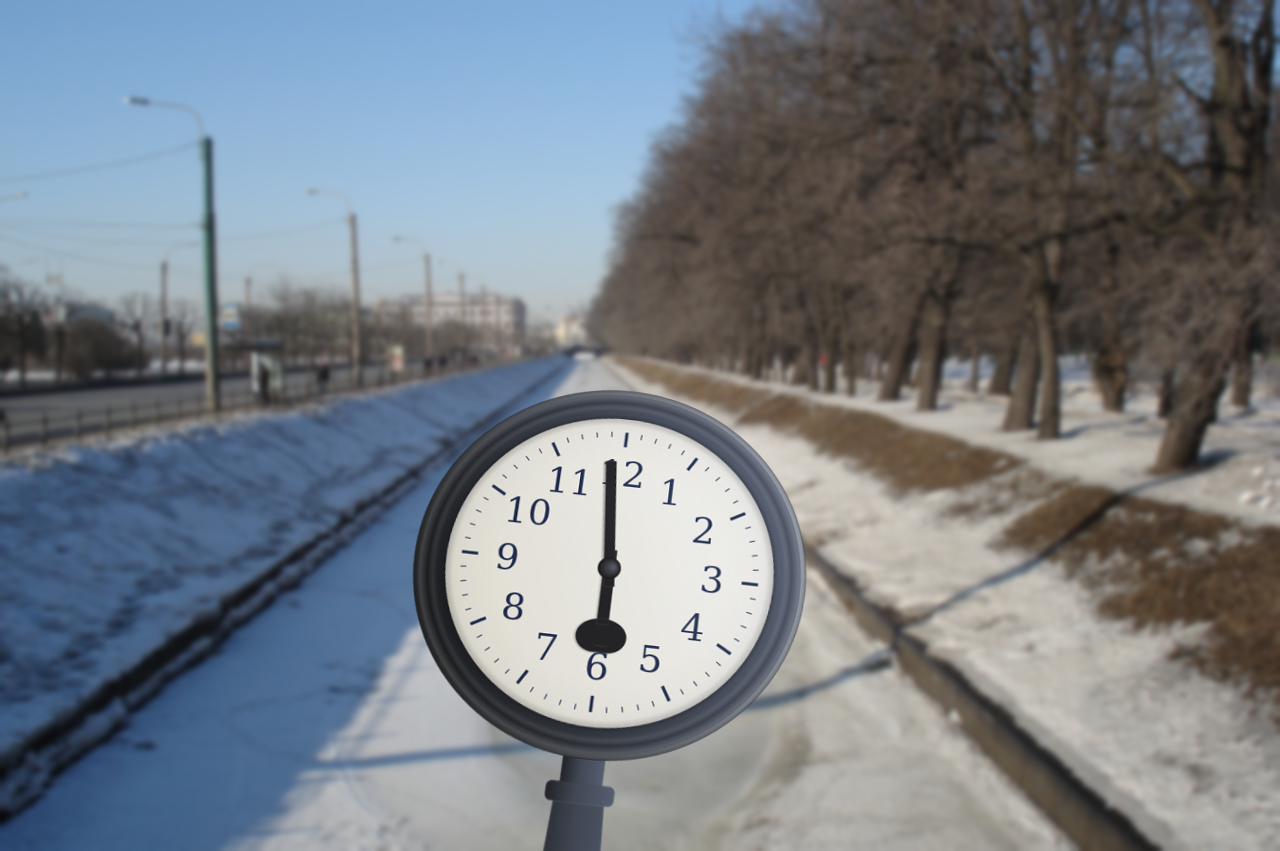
5:59
